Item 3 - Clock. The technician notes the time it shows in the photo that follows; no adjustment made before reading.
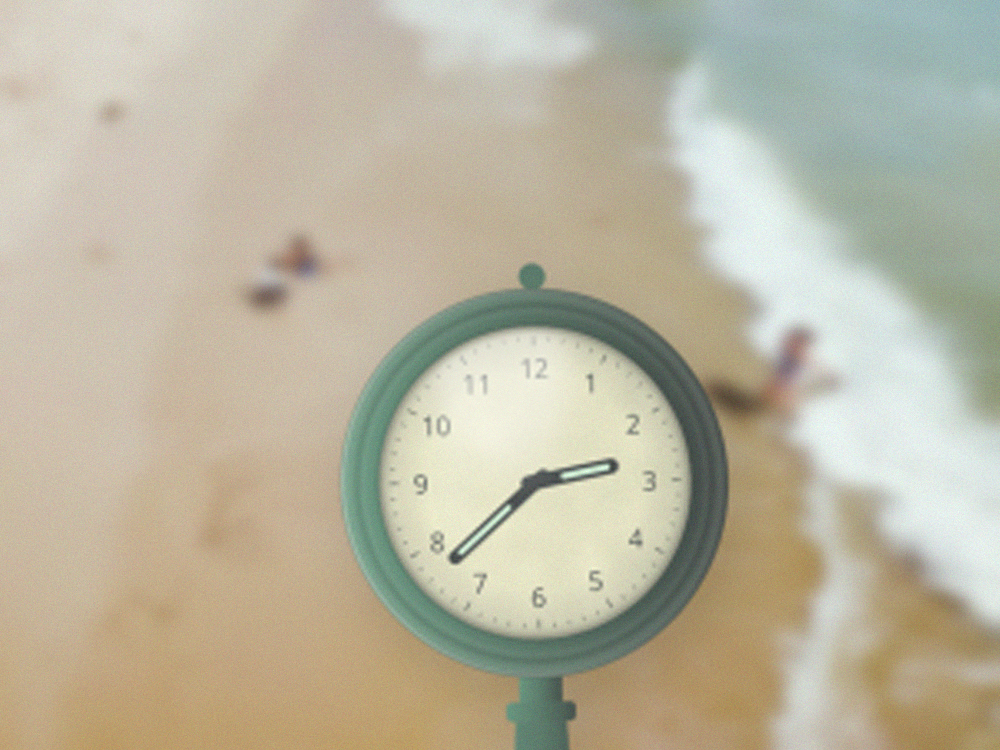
2:38
